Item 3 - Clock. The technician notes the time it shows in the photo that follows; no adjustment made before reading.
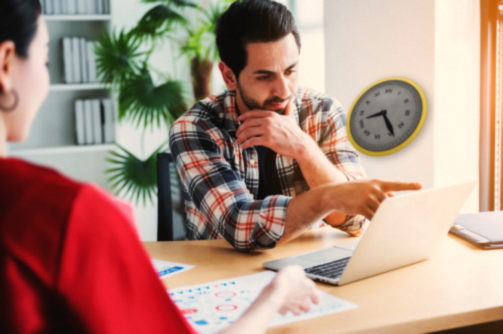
8:24
